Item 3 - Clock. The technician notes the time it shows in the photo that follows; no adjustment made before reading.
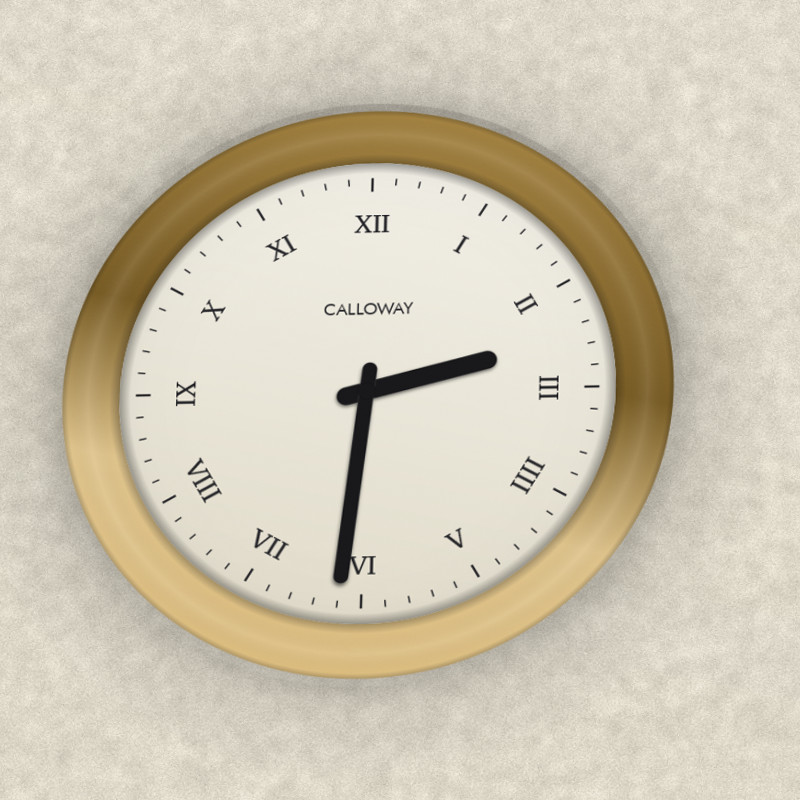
2:31
